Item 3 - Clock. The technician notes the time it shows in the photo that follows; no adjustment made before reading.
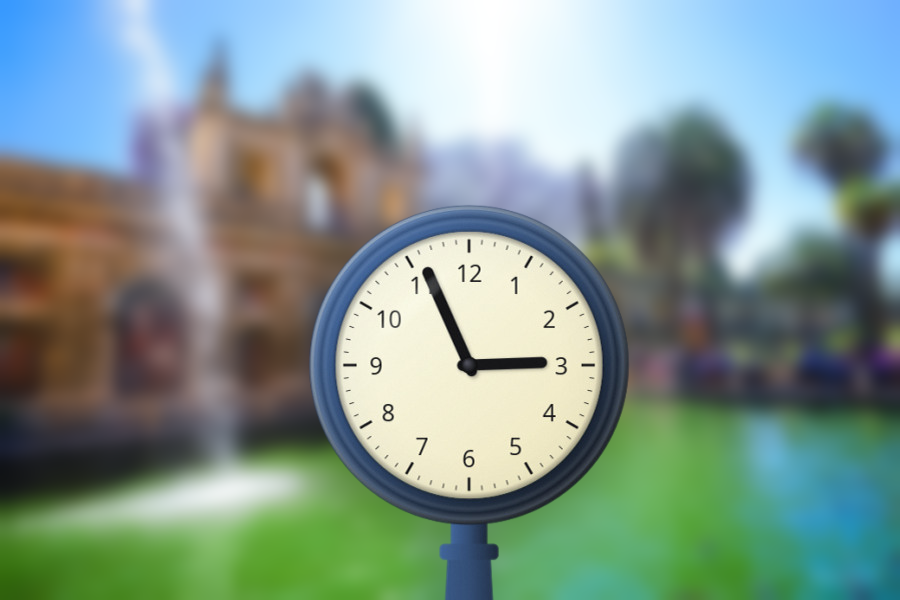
2:56
